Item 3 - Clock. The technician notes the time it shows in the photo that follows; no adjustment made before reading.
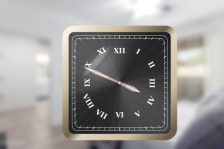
3:49
